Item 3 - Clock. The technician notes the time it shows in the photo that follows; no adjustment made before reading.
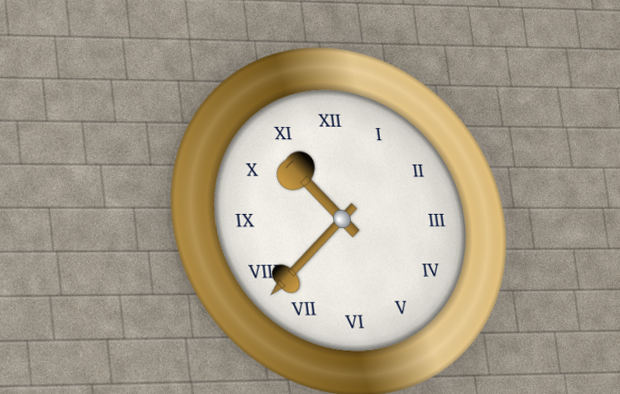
10:38
